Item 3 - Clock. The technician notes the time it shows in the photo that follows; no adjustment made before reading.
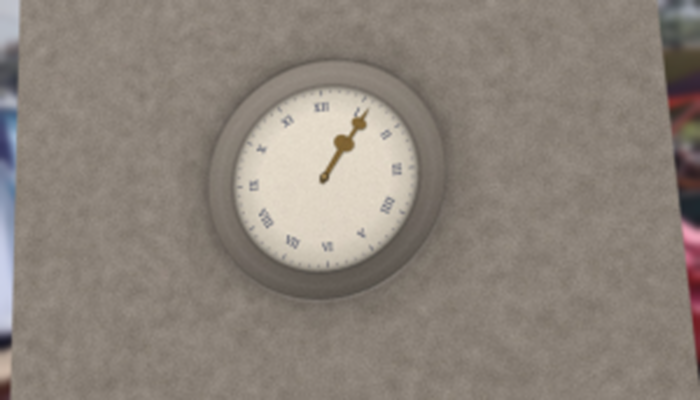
1:06
